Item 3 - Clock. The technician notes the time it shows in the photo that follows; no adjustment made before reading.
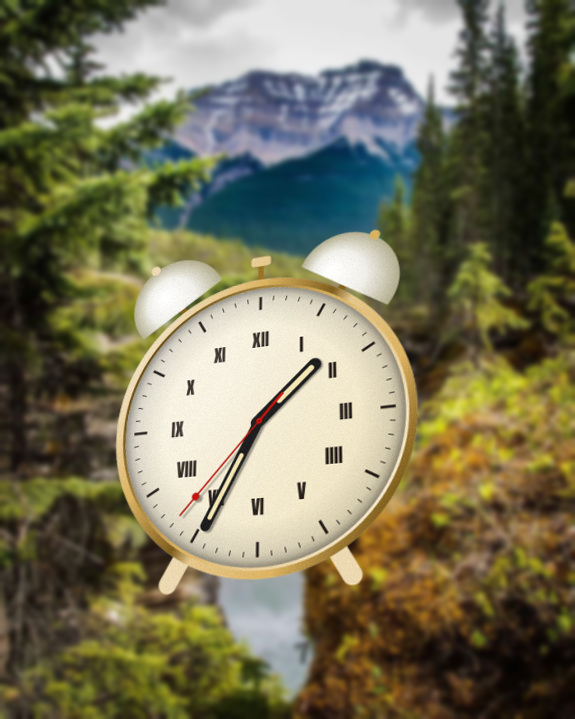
1:34:37
